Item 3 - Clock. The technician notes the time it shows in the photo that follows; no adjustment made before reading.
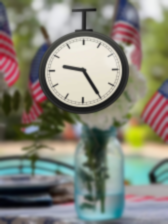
9:25
